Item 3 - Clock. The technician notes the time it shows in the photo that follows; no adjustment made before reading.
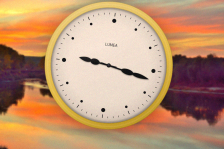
9:17
